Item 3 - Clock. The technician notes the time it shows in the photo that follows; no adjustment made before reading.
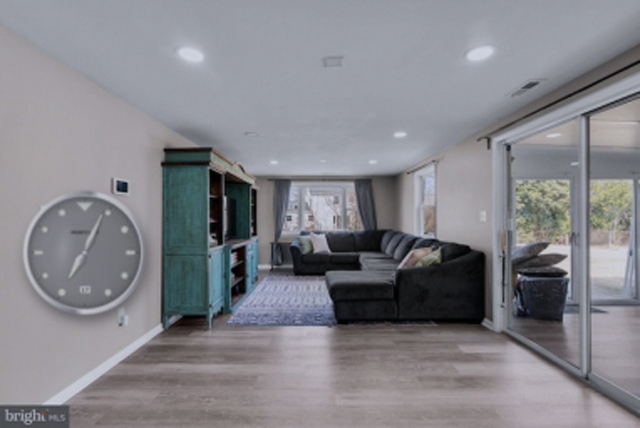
7:04
